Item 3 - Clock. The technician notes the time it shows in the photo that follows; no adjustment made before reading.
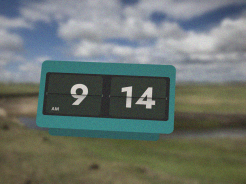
9:14
